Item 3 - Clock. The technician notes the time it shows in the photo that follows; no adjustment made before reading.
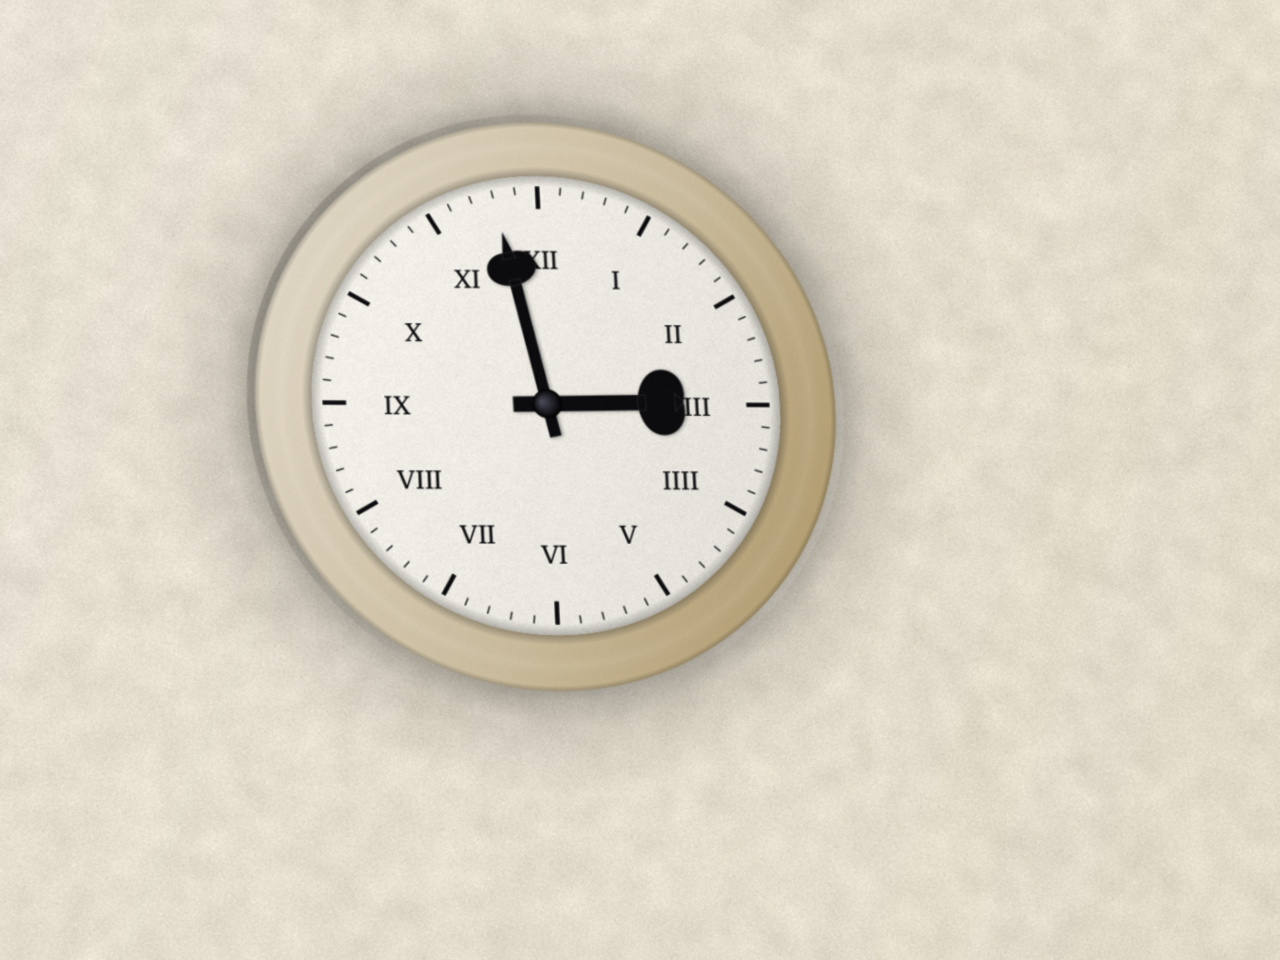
2:58
